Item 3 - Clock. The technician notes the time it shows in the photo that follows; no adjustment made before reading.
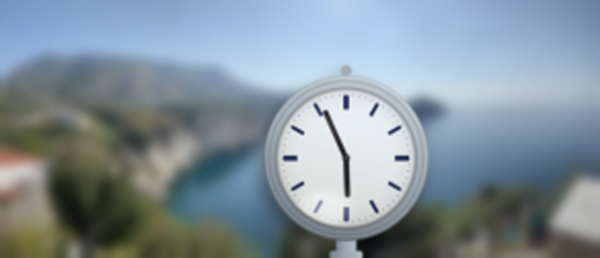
5:56
